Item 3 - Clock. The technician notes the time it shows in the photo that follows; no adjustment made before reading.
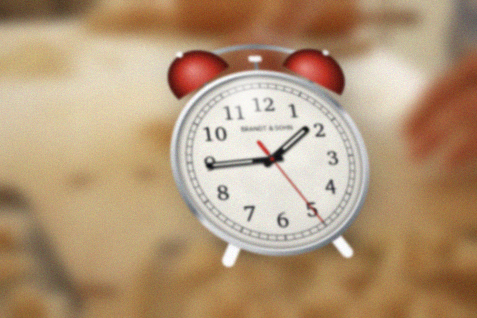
1:44:25
